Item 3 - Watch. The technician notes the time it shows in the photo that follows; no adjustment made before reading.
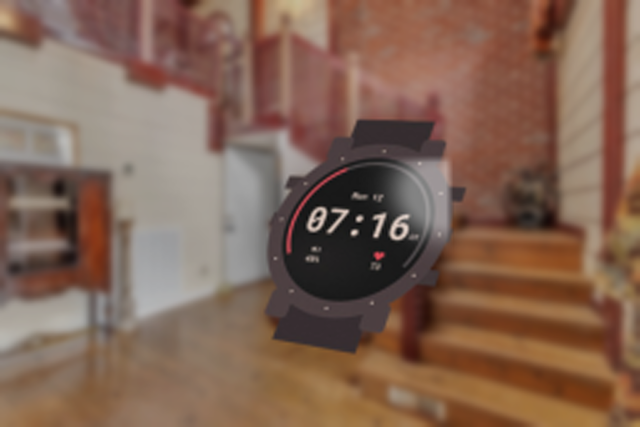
7:16
